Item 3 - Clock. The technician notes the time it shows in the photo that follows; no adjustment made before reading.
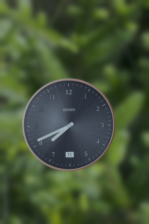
7:41
